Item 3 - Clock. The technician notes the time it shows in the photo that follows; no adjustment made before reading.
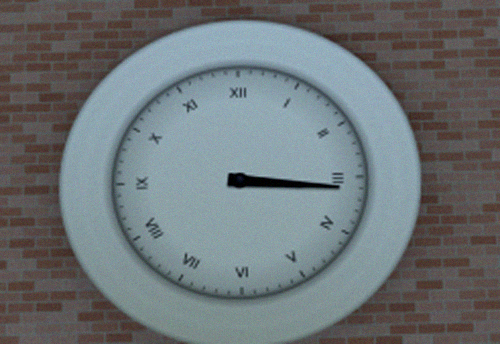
3:16
